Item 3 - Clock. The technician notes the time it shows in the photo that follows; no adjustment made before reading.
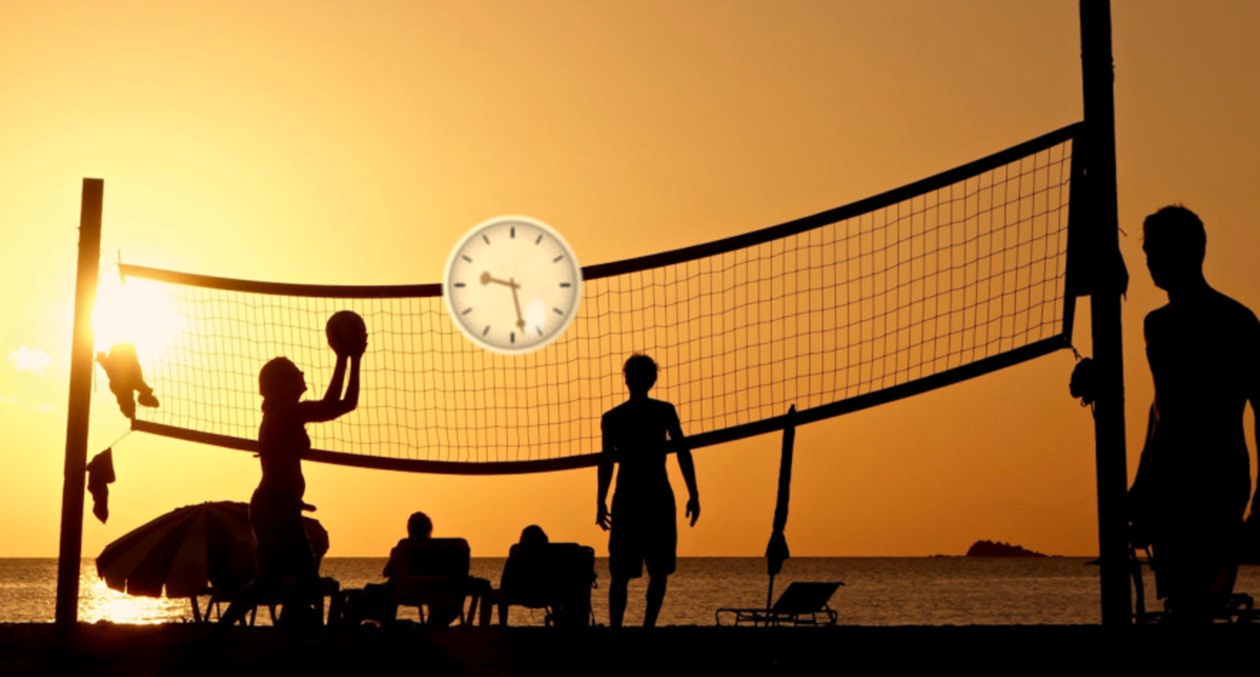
9:28
